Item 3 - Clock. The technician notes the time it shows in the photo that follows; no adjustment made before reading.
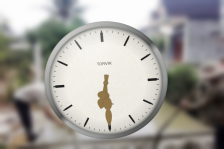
6:30
